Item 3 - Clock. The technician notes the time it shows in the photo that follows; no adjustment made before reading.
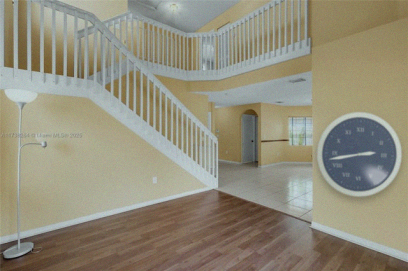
2:43
